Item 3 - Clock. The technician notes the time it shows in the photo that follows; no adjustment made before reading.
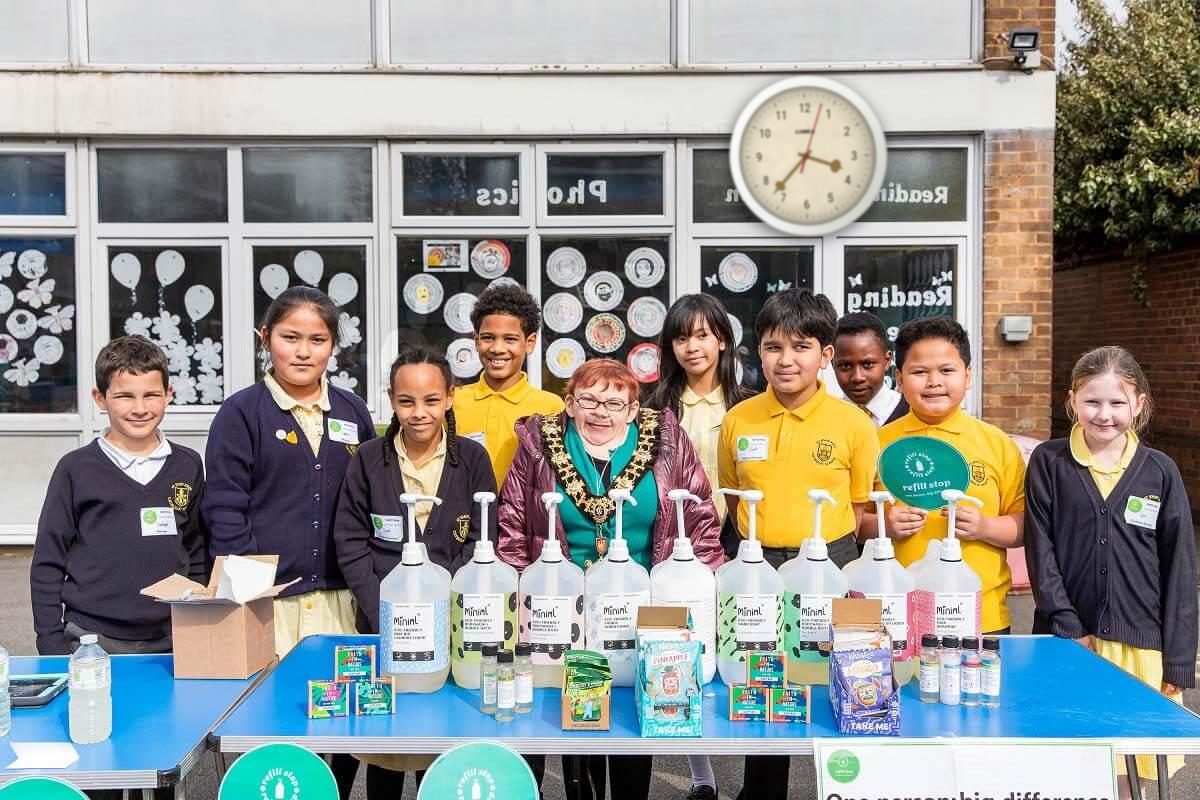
3:37:03
